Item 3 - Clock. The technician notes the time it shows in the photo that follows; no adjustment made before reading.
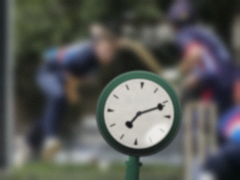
7:11
